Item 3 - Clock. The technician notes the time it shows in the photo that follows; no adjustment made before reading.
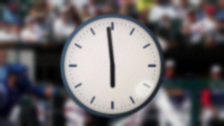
5:59
